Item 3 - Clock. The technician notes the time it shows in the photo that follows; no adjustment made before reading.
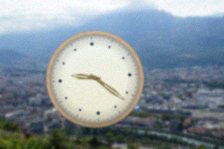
9:22
